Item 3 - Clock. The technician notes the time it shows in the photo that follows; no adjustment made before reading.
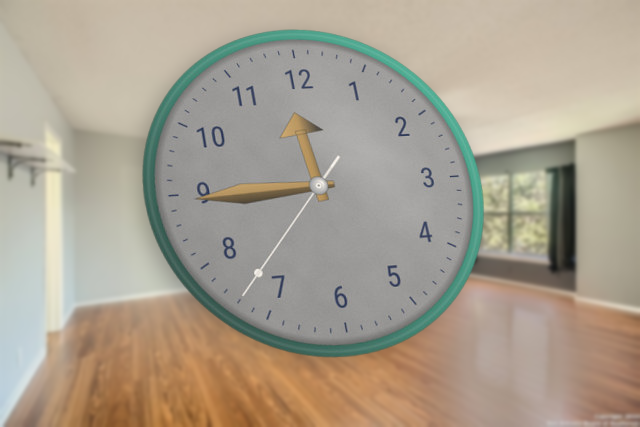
11:44:37
